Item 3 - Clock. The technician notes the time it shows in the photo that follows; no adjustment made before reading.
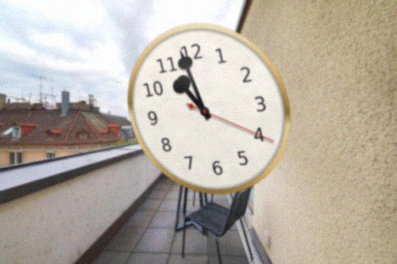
10:58:20
